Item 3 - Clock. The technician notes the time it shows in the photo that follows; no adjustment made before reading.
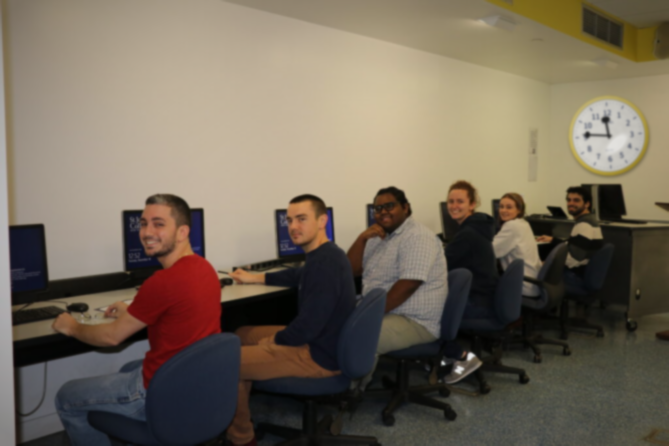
11:46
